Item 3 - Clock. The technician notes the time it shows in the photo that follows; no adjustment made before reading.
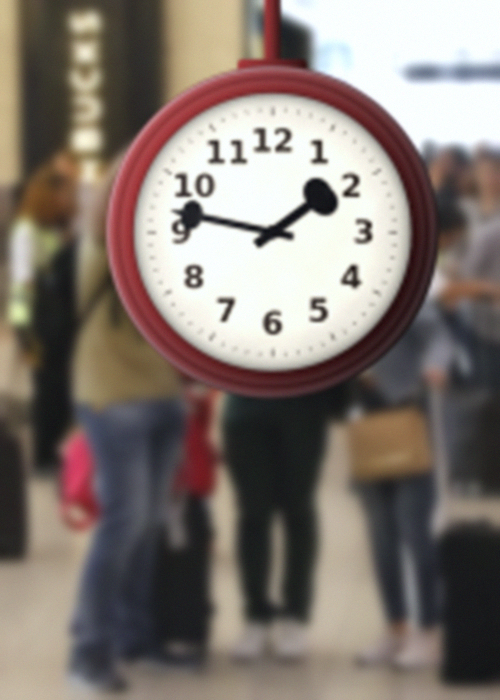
1:47
